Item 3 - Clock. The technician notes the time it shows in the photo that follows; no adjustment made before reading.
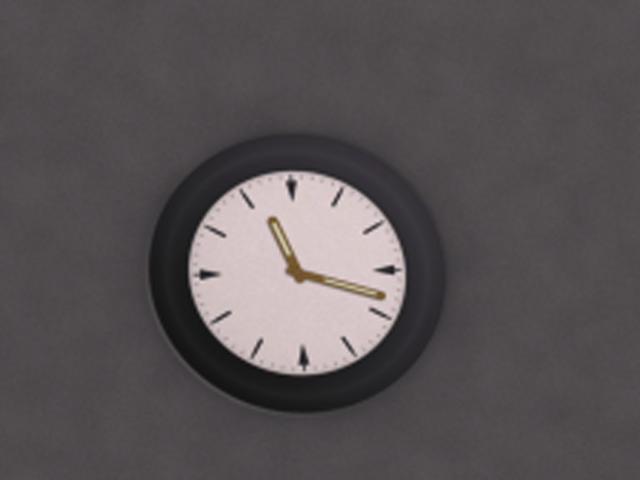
11:18
